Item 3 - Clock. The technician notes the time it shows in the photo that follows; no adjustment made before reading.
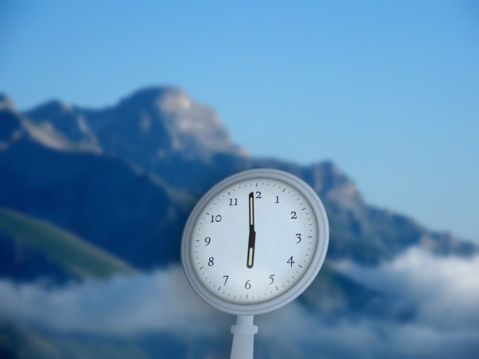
5:59
